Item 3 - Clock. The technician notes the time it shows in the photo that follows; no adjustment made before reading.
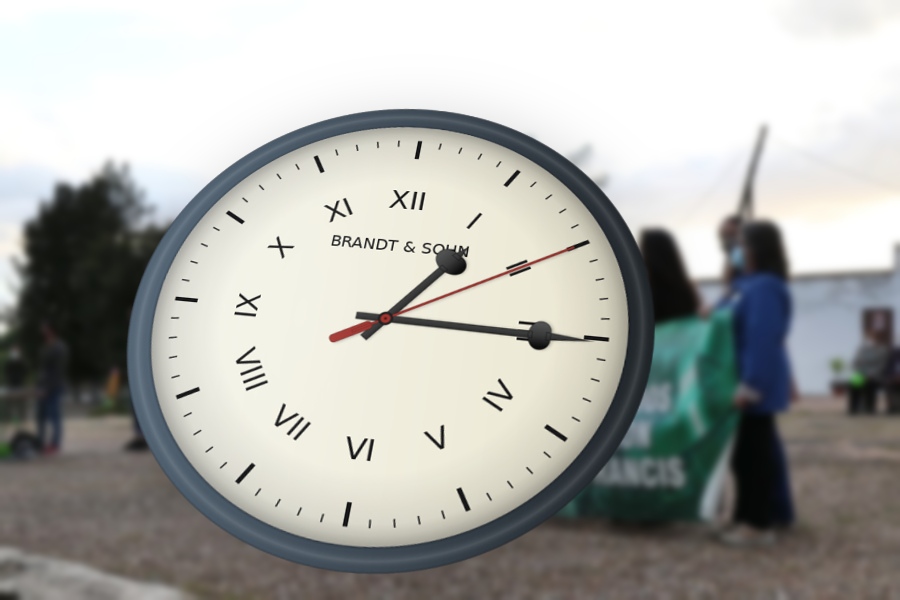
1:15:10
